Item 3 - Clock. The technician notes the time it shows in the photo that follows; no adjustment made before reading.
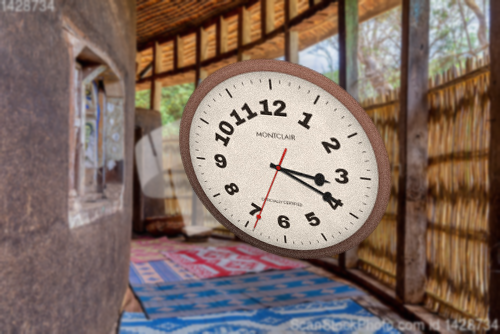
3:19:34
